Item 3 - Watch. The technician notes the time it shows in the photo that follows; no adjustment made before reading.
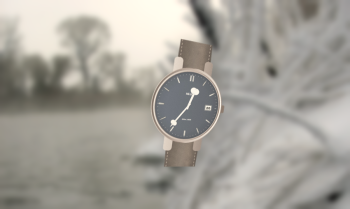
12:36
